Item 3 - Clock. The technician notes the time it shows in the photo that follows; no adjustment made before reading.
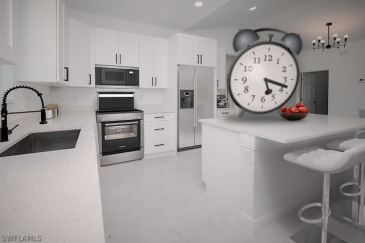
5:18
